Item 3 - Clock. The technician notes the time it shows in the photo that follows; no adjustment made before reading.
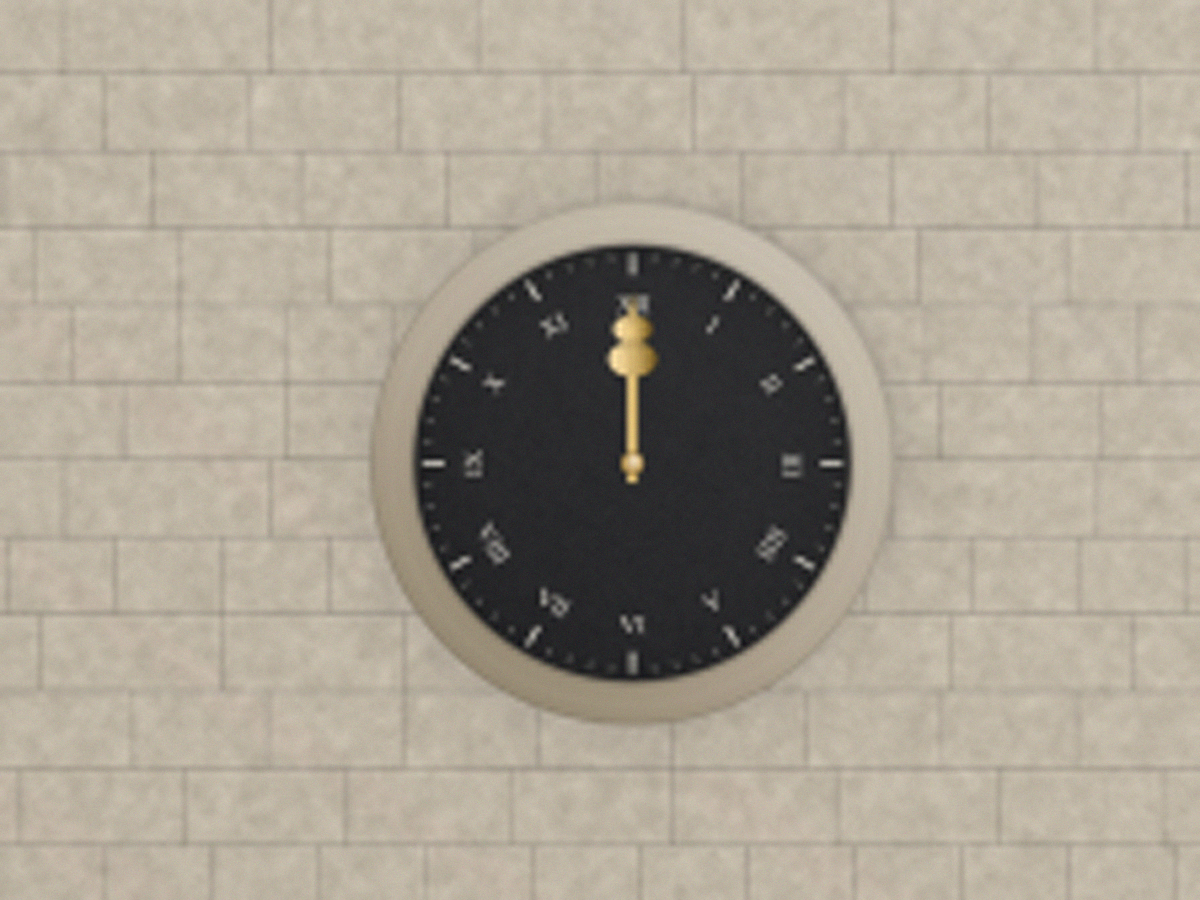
12:00
